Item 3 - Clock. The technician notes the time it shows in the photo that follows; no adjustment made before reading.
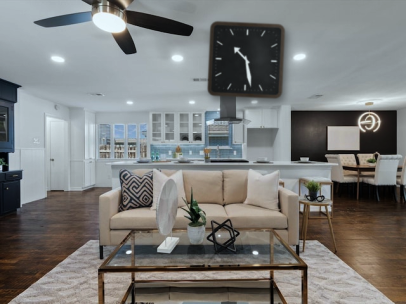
10:28
